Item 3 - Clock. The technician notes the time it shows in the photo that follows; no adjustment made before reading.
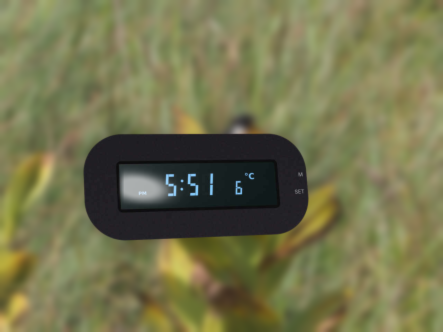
5:51
